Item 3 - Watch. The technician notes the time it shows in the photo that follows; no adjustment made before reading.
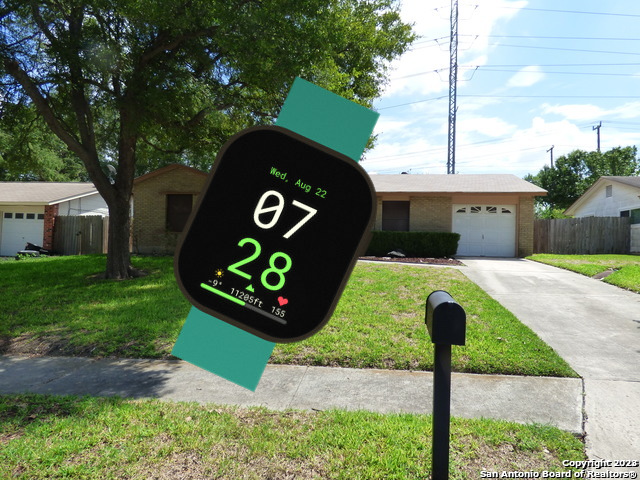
7:28
